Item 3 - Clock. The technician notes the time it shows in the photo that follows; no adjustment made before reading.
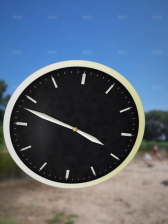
3:48
